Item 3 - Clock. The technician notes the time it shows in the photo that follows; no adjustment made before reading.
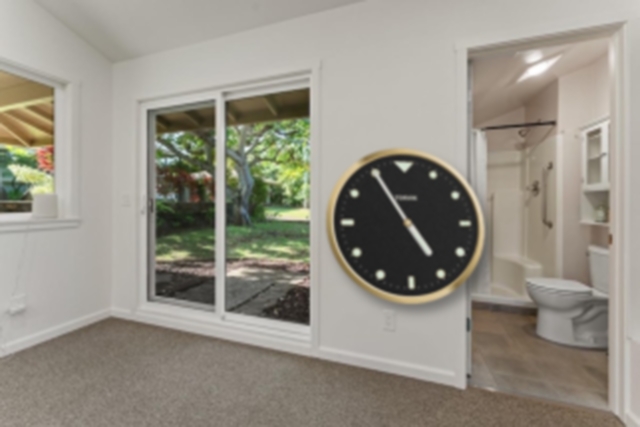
4:55
